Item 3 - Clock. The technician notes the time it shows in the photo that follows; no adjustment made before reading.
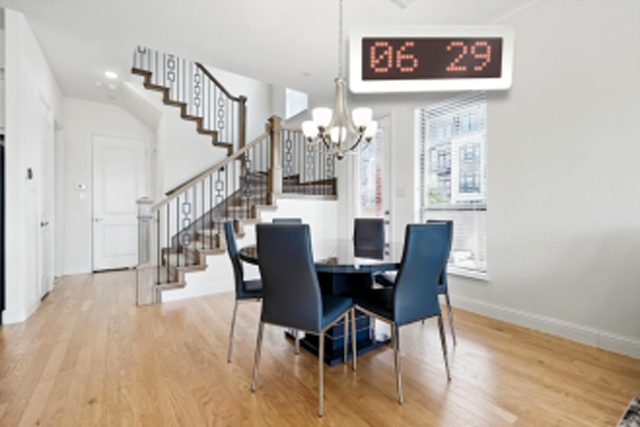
6:29
